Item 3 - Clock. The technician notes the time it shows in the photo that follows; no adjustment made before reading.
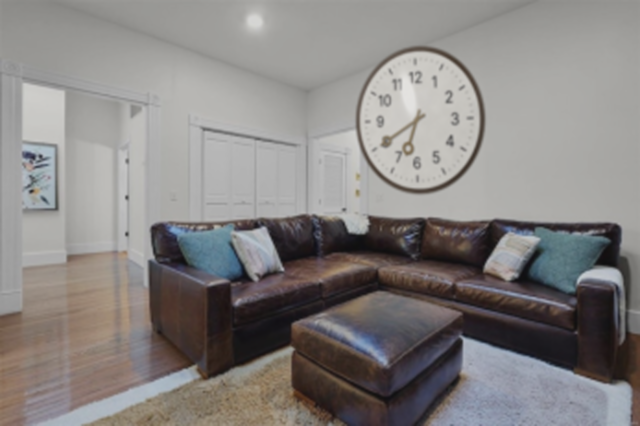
6:40
